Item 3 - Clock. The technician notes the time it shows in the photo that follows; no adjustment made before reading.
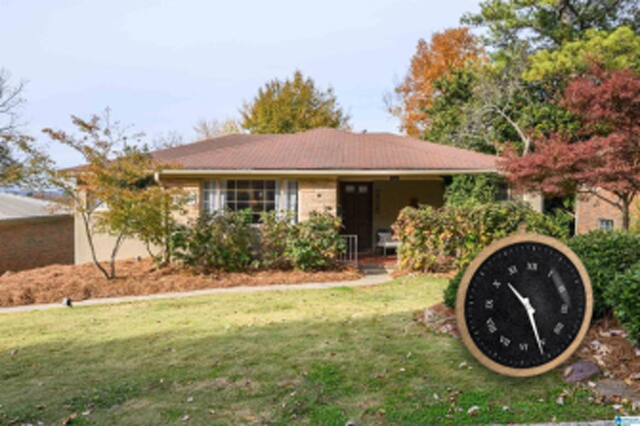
10:26
